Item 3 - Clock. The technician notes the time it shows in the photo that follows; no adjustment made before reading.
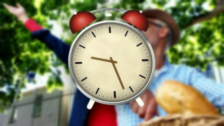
9:27
